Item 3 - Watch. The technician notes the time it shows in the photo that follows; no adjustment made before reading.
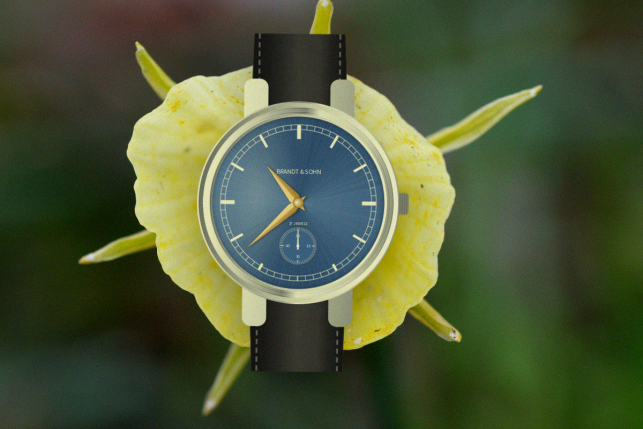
10:38
